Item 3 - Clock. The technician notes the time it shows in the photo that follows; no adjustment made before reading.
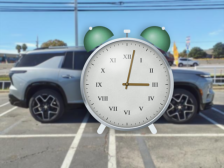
3:02
